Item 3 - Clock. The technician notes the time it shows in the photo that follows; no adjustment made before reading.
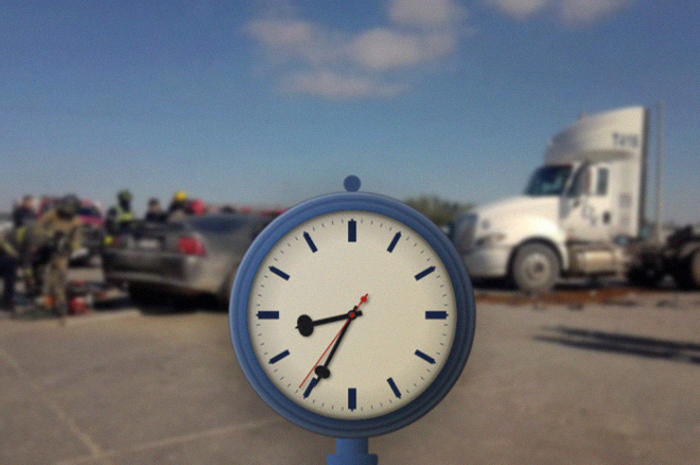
8:34:36
